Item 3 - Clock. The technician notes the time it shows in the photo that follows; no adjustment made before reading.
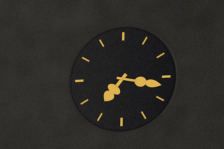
7:17
